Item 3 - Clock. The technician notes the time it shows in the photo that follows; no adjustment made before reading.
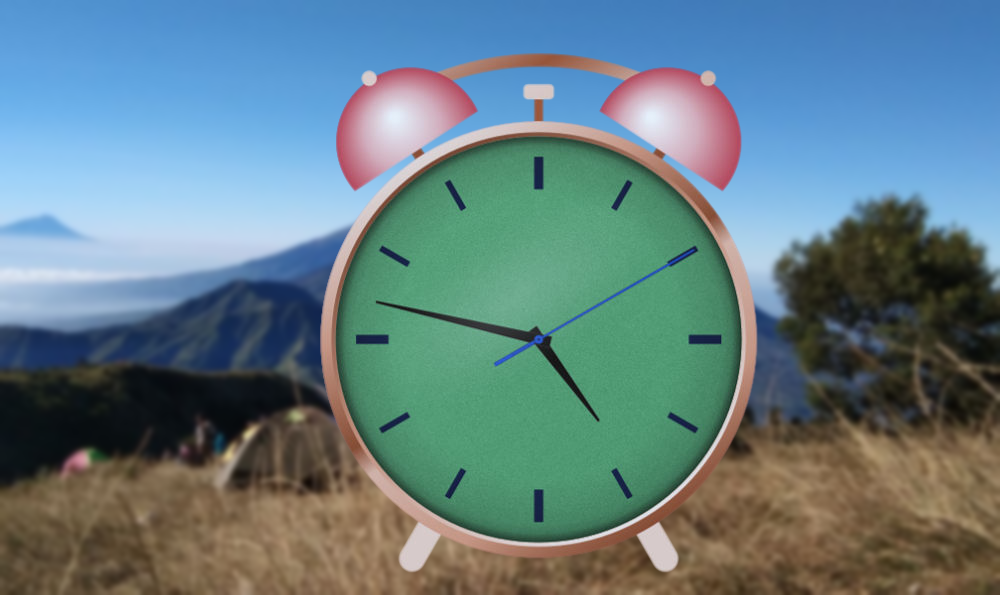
4:47:10
